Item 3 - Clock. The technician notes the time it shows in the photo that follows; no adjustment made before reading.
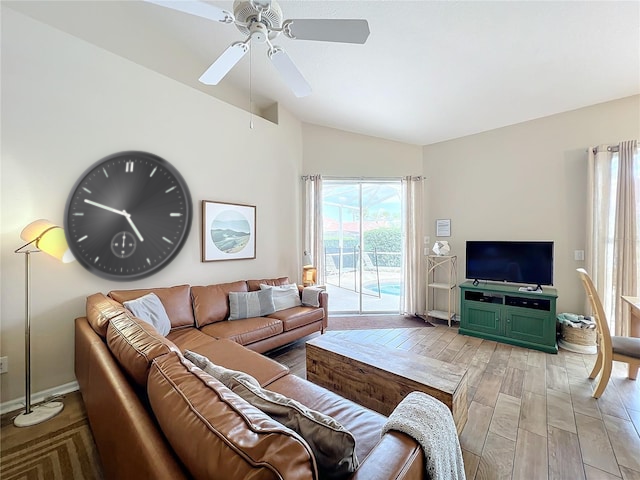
4:48
